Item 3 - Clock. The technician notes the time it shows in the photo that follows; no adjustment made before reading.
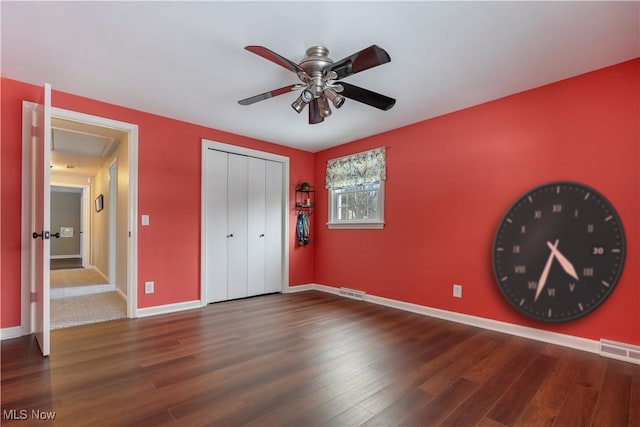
4:33
